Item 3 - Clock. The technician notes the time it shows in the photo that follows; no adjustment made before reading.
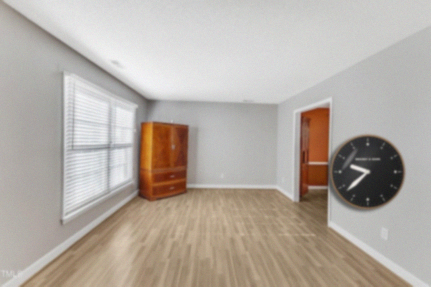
9:38
